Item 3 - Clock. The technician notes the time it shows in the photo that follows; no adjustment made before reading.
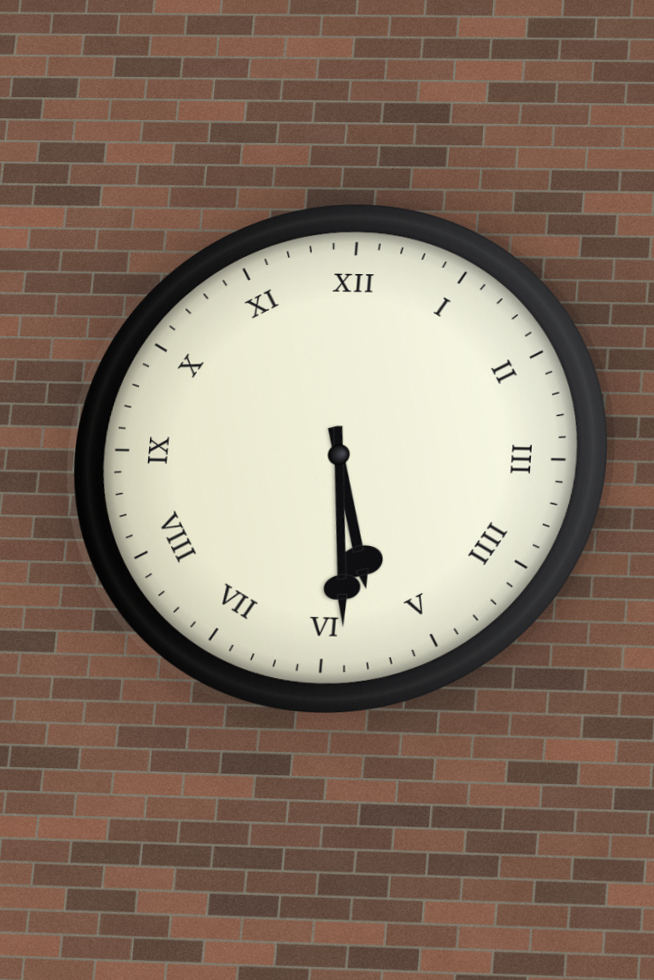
5:29
